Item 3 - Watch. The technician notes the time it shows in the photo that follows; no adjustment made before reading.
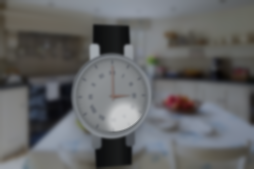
3:00
